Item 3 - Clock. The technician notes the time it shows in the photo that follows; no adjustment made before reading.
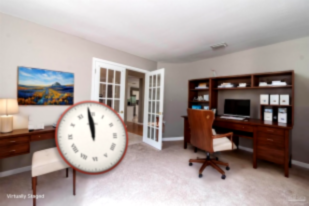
11:59
